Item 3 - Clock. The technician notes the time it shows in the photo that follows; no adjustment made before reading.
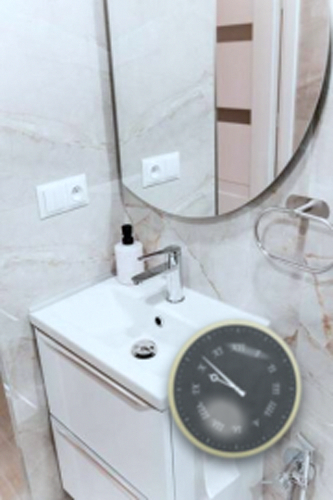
9:52
